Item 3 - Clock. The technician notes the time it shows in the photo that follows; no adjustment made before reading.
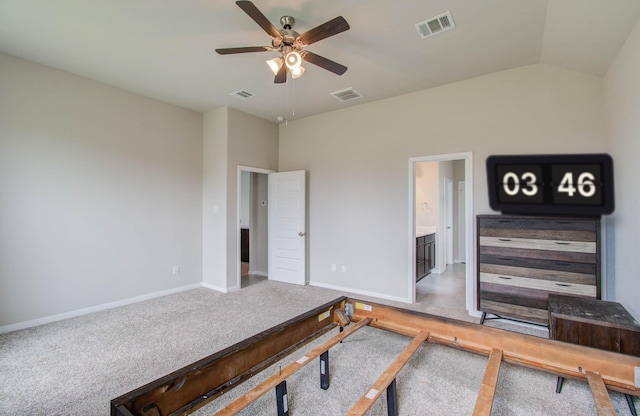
3:46
